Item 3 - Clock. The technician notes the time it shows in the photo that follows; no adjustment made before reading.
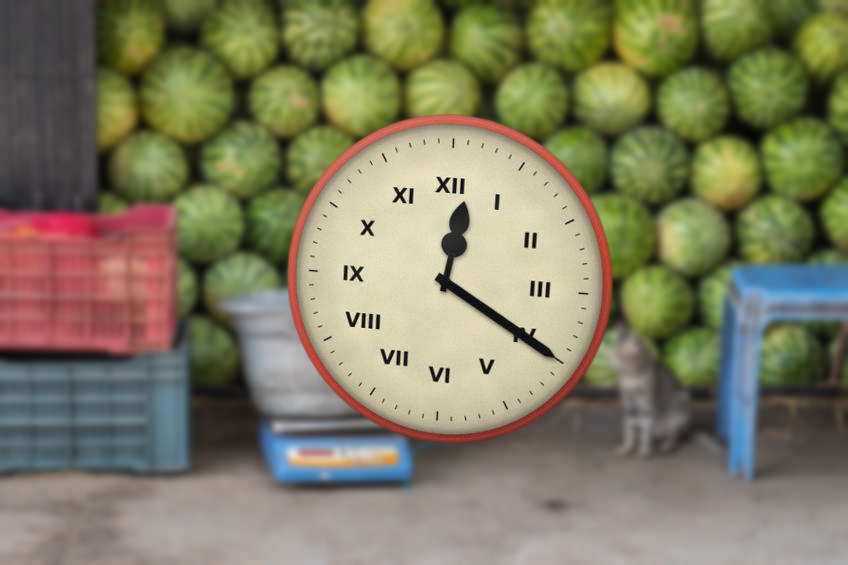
12:20
